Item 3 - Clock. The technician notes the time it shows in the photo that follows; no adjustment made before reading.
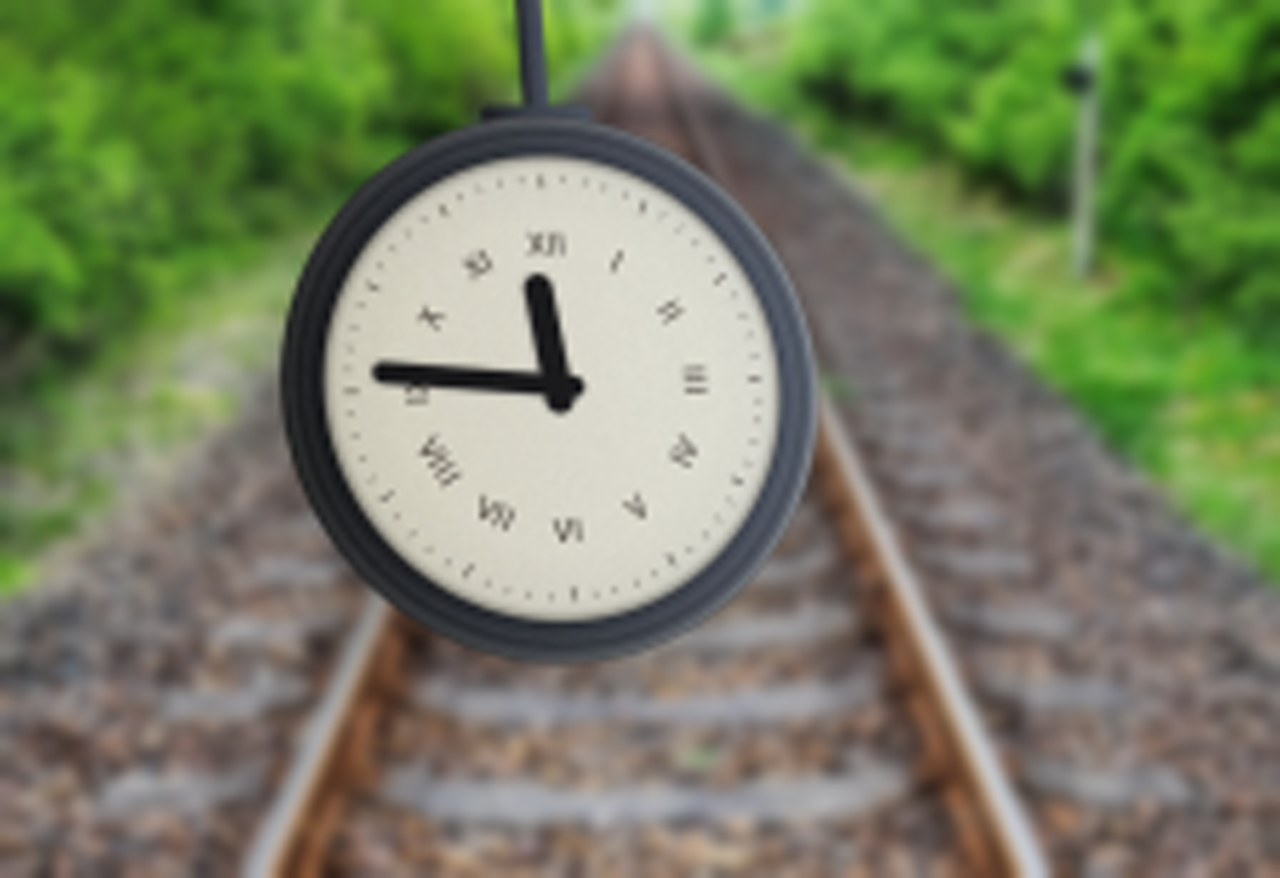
11:46
